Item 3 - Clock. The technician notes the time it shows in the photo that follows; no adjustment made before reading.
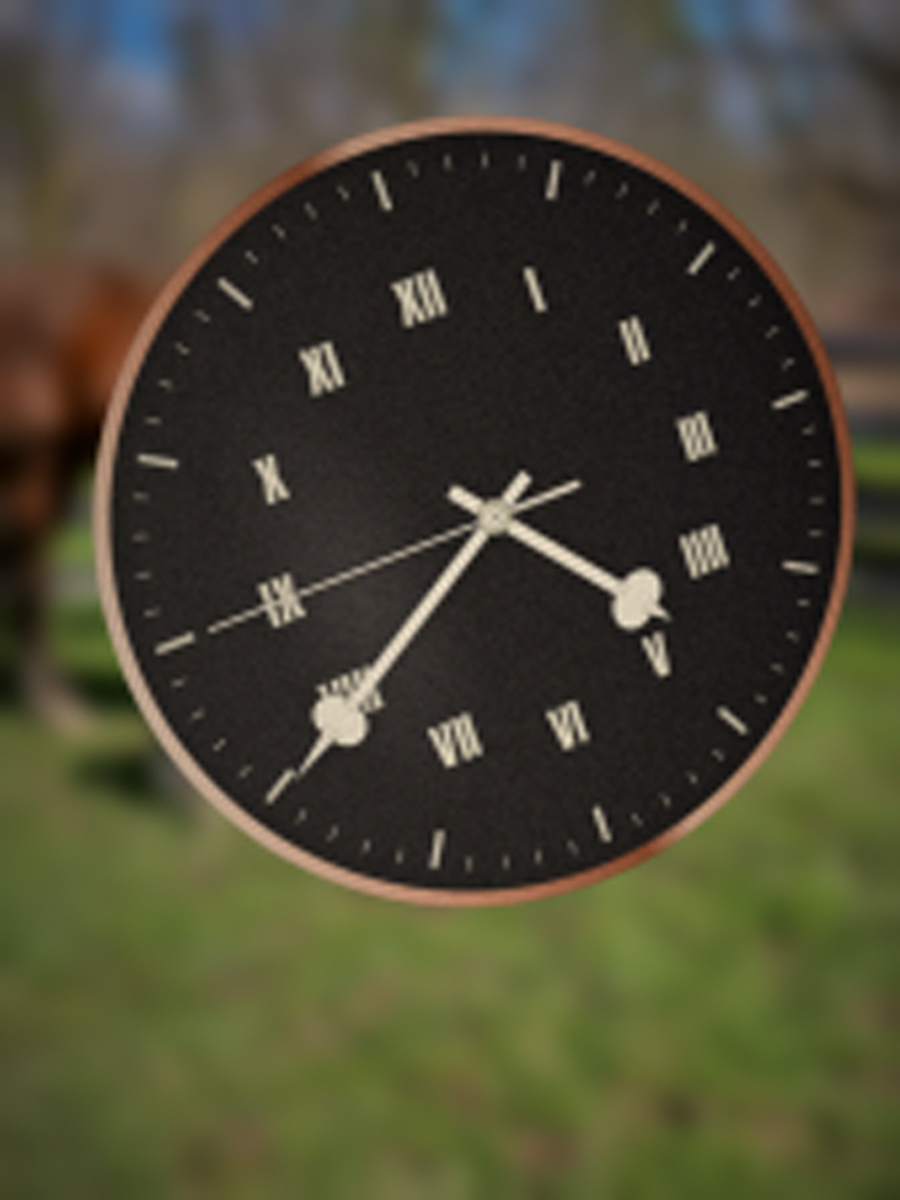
4:39:45
